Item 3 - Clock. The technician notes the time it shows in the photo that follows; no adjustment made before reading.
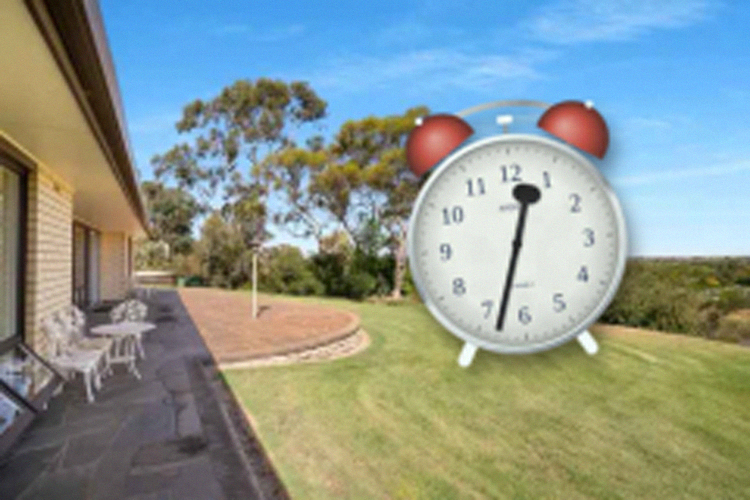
12:33
